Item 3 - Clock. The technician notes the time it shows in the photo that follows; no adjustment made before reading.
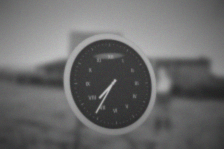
7:36
